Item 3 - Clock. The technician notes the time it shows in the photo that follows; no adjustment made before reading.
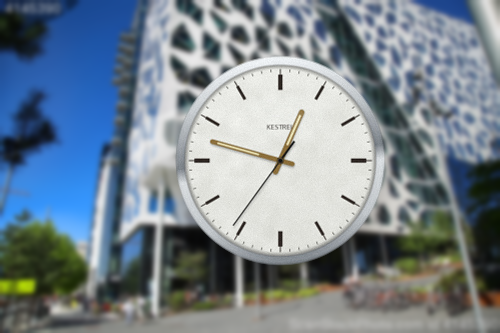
12:47:36
